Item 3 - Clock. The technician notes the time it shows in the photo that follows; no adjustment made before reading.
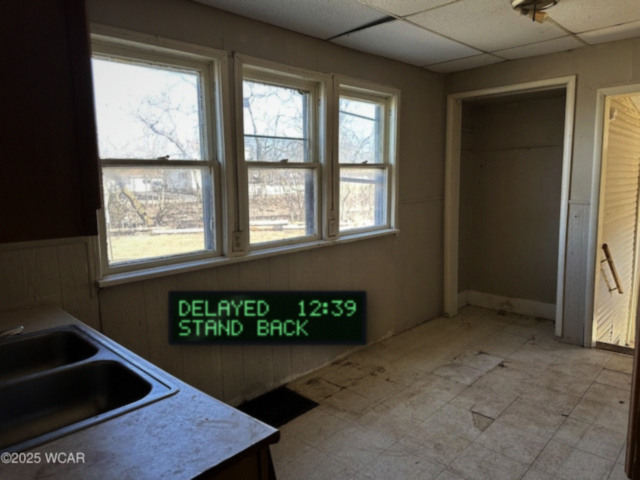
12:39
